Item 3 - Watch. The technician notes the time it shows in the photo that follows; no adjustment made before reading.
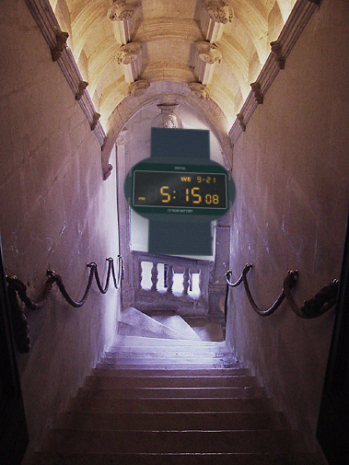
5:15:08
